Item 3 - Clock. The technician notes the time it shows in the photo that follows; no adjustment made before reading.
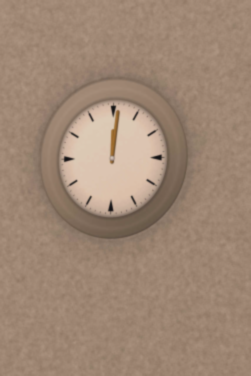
12:01
